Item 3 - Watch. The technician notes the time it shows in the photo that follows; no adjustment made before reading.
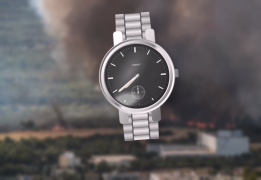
7:39
